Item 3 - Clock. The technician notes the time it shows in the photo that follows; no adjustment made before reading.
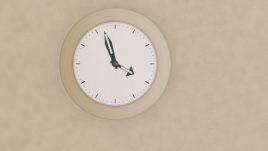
3:57
